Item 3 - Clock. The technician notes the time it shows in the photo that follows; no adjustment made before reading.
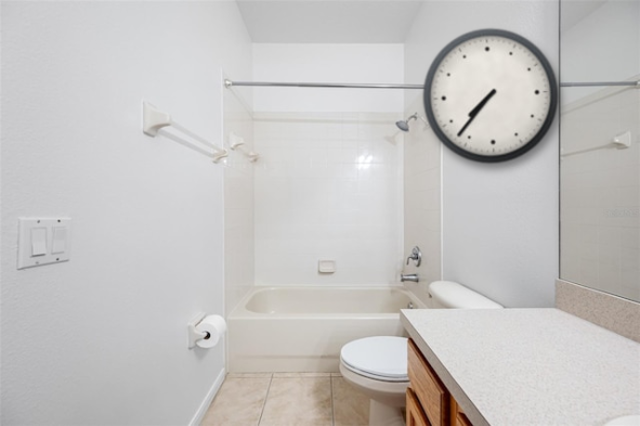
7:37
